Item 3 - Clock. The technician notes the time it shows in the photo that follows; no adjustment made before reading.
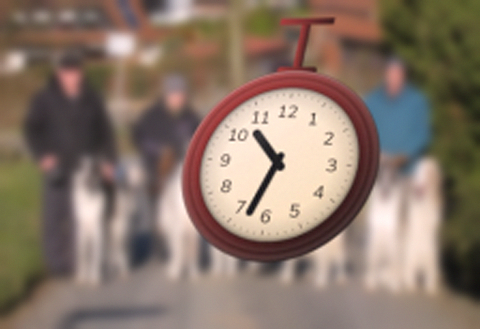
10:33
